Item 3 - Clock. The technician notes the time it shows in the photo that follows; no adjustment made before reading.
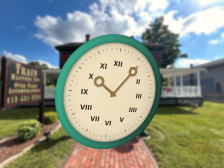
10:06
